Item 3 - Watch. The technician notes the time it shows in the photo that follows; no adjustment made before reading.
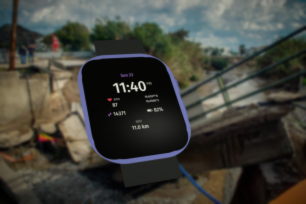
11:40
